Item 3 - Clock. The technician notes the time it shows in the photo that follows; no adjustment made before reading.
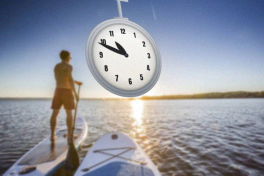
10:49
